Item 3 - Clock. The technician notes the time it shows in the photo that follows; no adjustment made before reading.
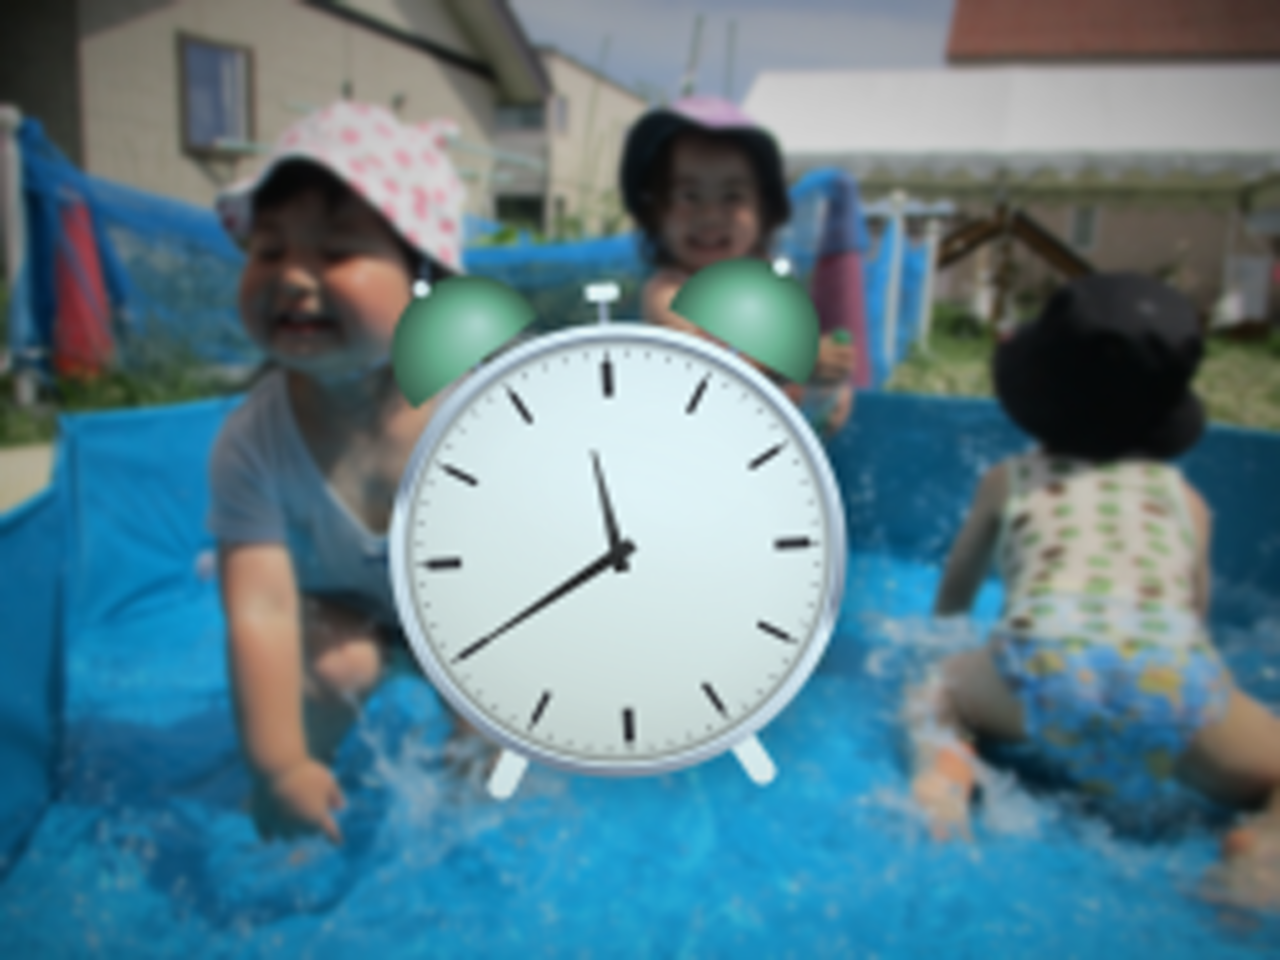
11:40
